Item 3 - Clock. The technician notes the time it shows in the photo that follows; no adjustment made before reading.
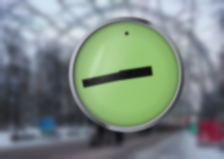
2:43
